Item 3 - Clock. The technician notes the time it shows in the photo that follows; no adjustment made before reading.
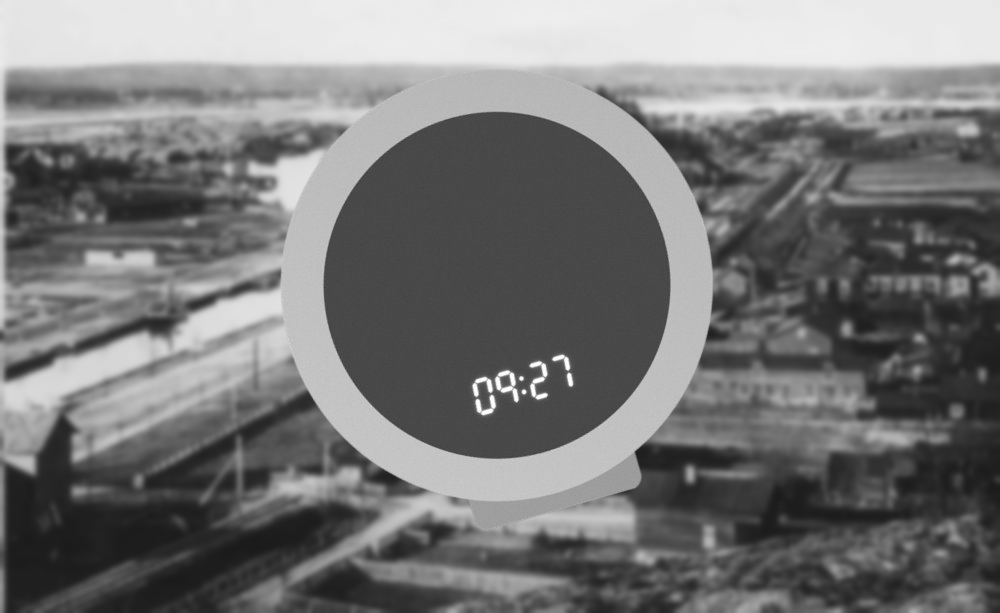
9:27
